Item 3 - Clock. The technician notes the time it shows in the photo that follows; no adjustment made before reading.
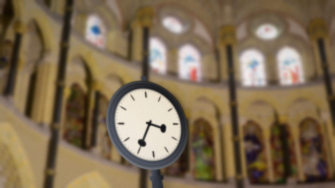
3:35
